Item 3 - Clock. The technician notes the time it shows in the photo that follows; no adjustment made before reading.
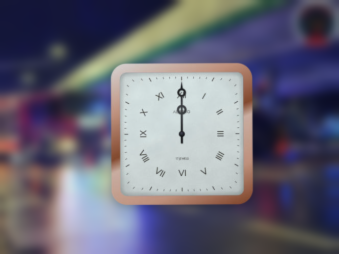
12:00
